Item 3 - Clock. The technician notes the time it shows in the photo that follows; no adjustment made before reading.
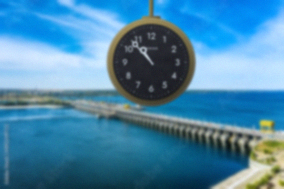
10:53
